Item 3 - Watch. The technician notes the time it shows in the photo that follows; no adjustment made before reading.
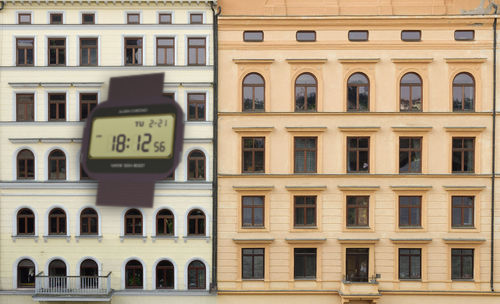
18:12
